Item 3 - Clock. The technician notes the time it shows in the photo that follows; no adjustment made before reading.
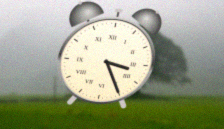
3:25
